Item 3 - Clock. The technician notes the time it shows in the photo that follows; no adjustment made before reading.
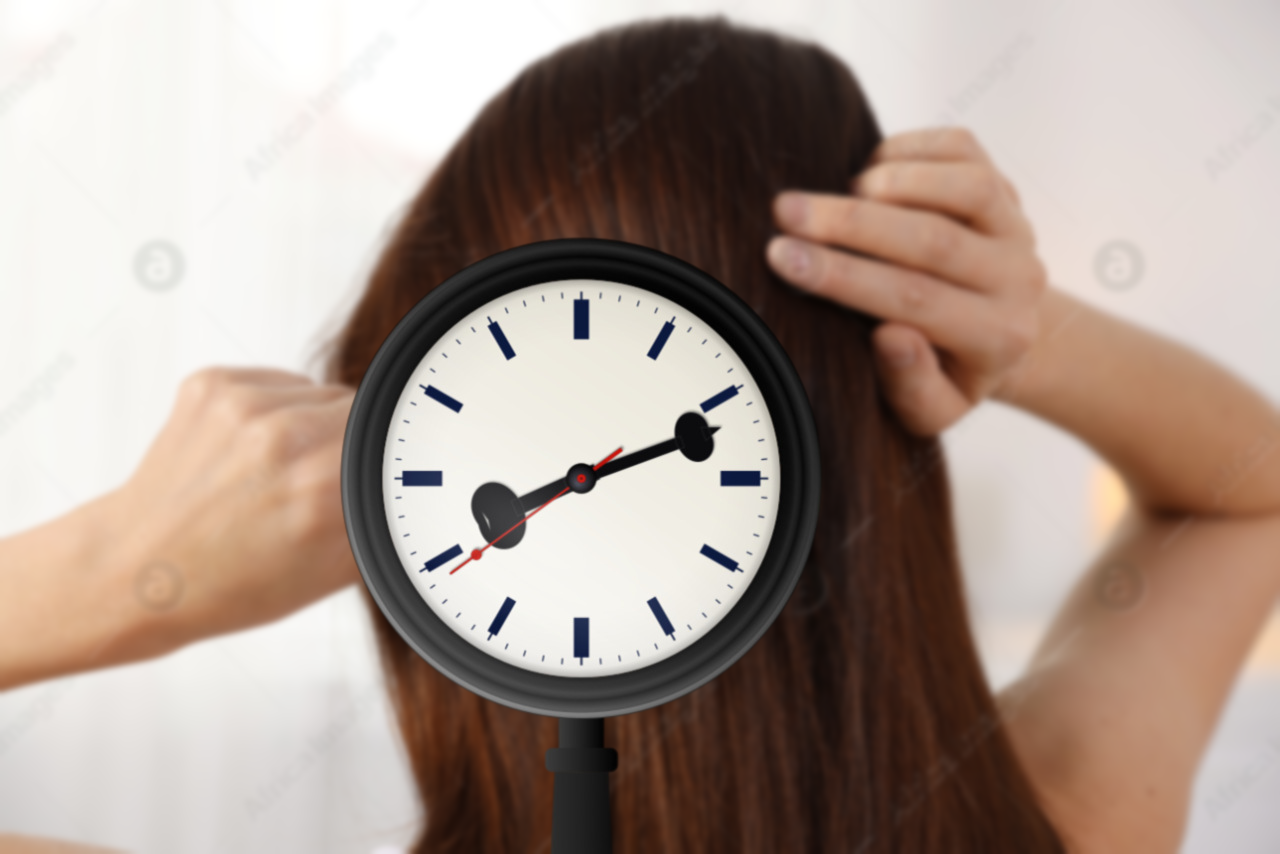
8:11:39
